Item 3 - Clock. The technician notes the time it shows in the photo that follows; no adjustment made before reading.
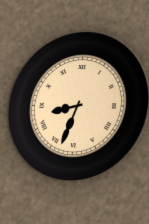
8:33
